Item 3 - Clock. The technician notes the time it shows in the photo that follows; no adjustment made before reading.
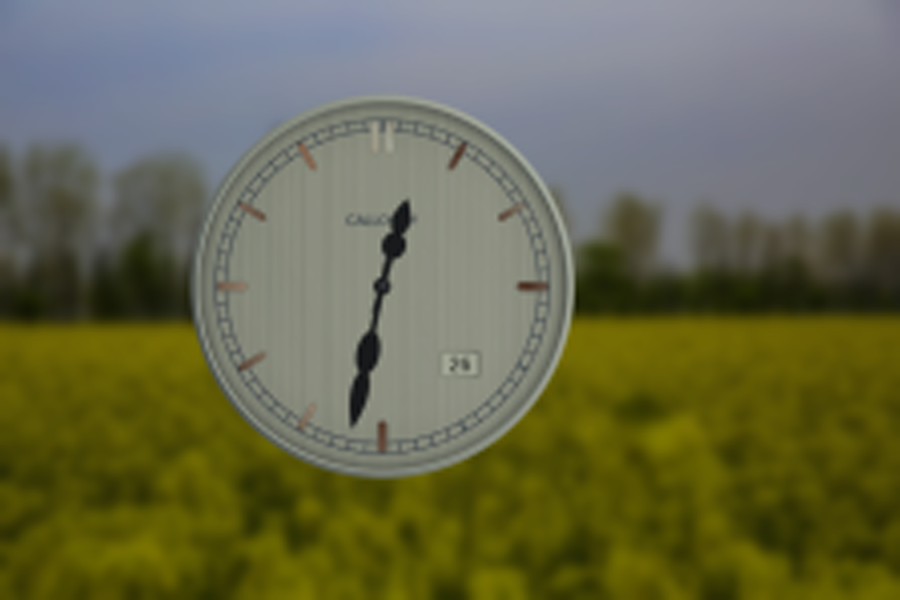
12:32
